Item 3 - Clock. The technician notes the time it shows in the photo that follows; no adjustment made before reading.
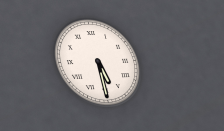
5:30
